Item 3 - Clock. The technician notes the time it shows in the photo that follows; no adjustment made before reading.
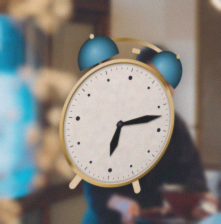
6:12
